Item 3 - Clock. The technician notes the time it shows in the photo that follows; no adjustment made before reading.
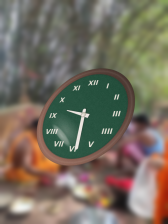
9:29
